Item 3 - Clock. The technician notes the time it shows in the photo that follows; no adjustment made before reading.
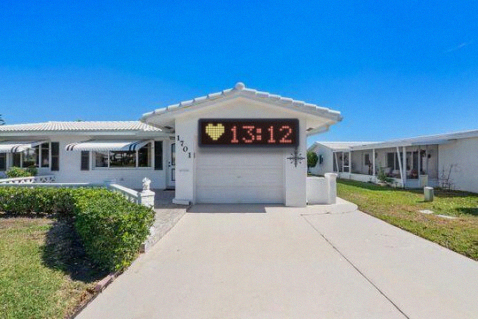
13:12
